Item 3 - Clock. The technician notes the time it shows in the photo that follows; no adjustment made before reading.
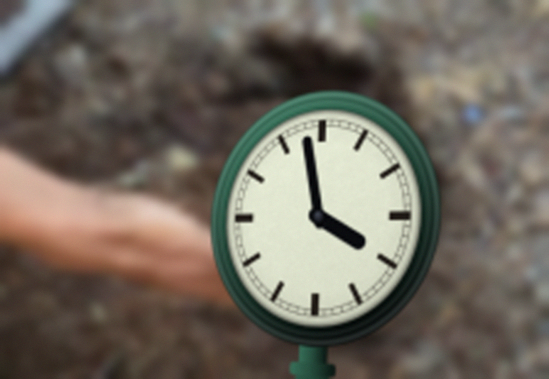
3:58
